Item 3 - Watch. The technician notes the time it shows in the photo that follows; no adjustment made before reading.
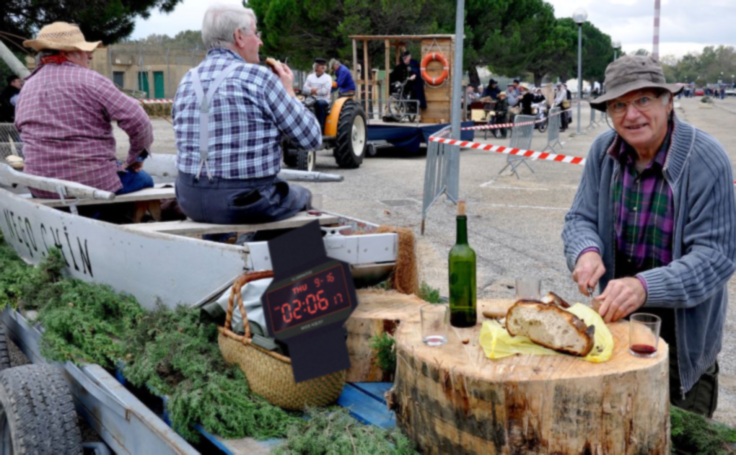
2:06
